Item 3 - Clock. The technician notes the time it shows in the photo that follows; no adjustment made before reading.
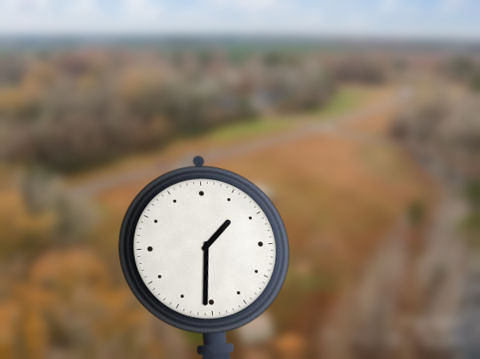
1:31
